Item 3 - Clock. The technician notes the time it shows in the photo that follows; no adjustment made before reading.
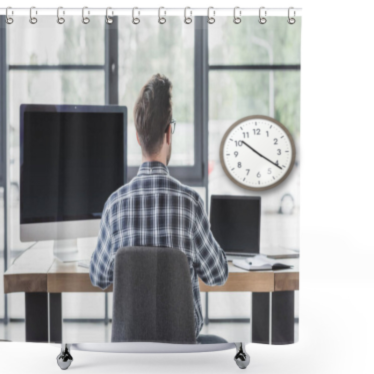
10:21
